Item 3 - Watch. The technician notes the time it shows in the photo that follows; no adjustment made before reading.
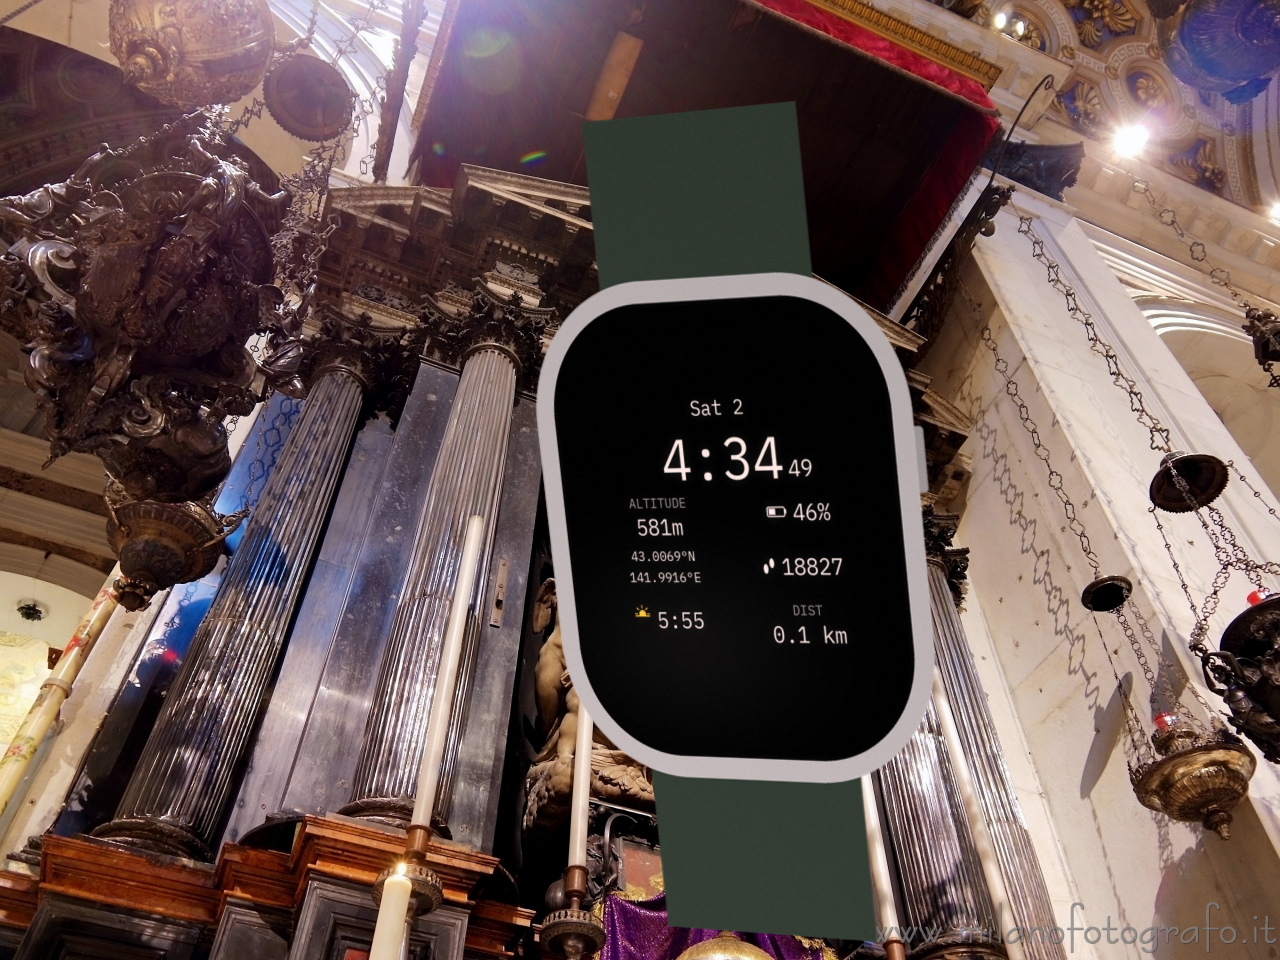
4:34:49
